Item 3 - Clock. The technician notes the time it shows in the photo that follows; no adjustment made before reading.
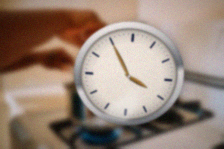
3:55
